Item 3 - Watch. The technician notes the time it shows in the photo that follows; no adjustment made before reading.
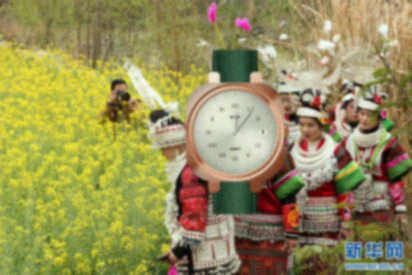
12:06
